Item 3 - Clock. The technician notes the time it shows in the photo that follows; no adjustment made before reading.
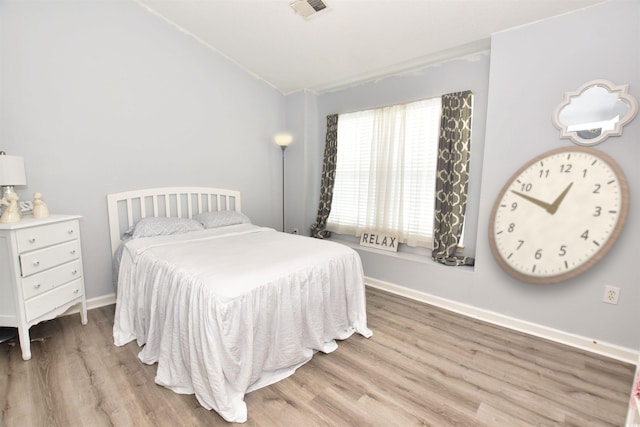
12:48
